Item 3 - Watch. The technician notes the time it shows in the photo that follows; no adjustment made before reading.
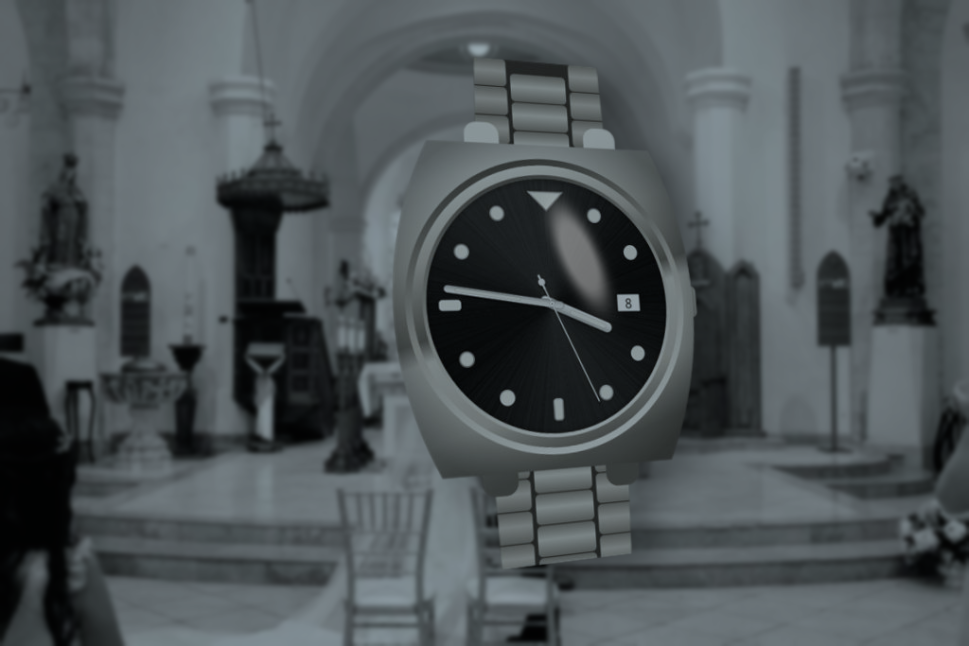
3:46:26
